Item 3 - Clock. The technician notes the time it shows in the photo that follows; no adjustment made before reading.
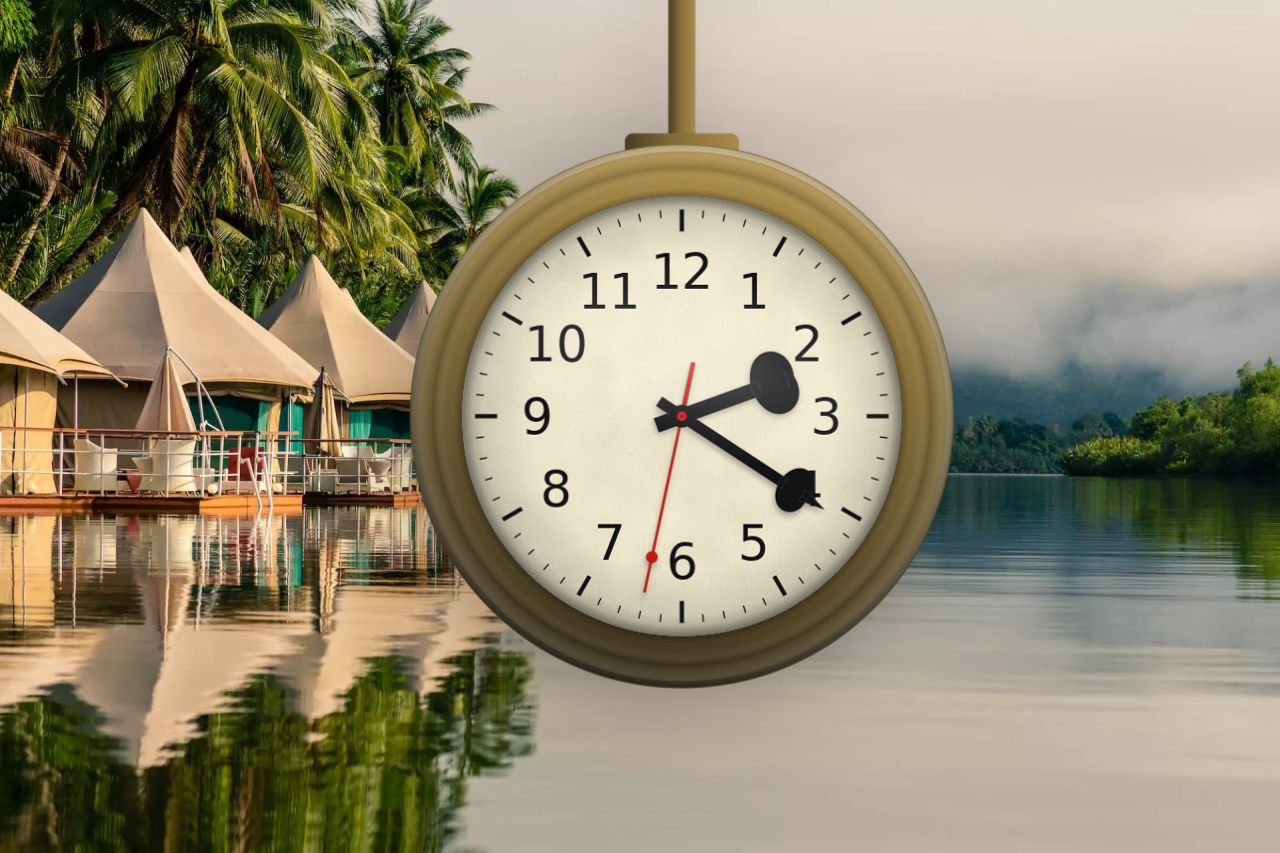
2:20:32
